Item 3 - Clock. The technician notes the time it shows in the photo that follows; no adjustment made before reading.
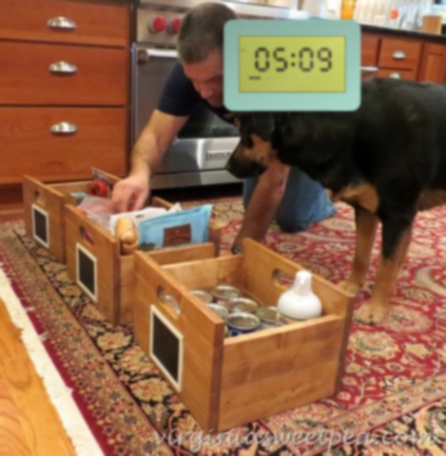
5:09
